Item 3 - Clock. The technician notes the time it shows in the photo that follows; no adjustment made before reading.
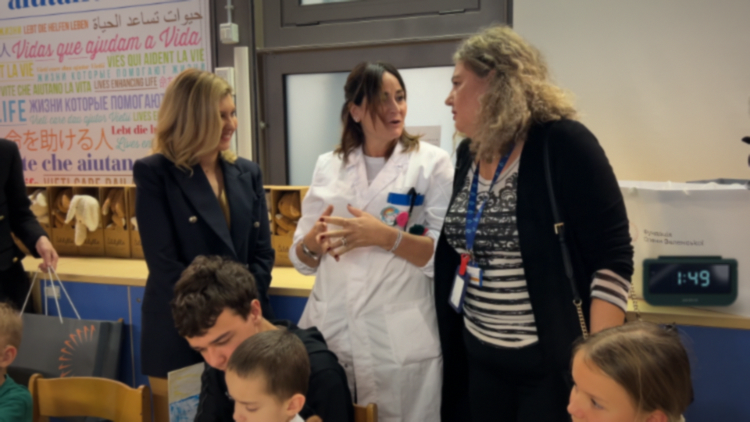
1:49
